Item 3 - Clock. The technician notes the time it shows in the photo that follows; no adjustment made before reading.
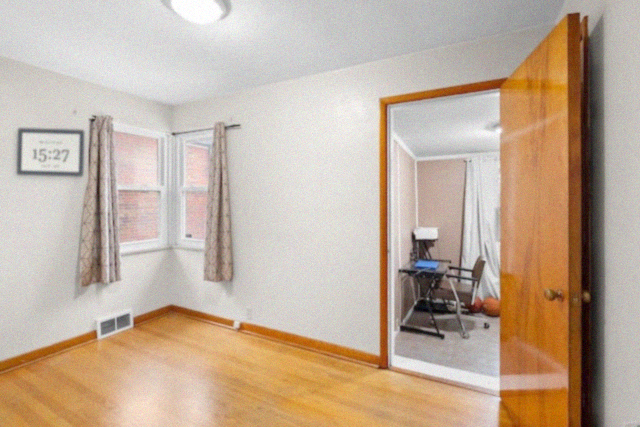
15:27
